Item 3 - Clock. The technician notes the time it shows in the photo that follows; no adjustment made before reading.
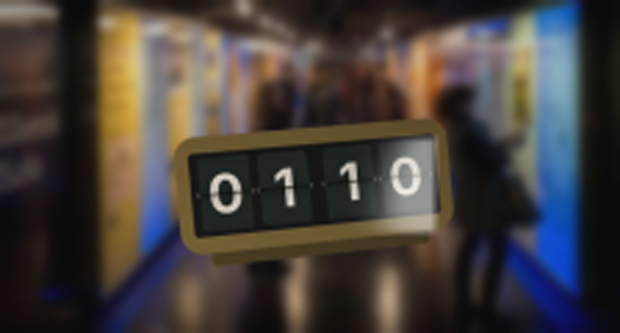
1:10
